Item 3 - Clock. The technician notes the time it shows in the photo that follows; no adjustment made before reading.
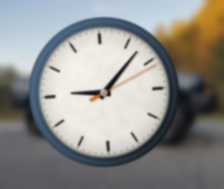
9:07:11
